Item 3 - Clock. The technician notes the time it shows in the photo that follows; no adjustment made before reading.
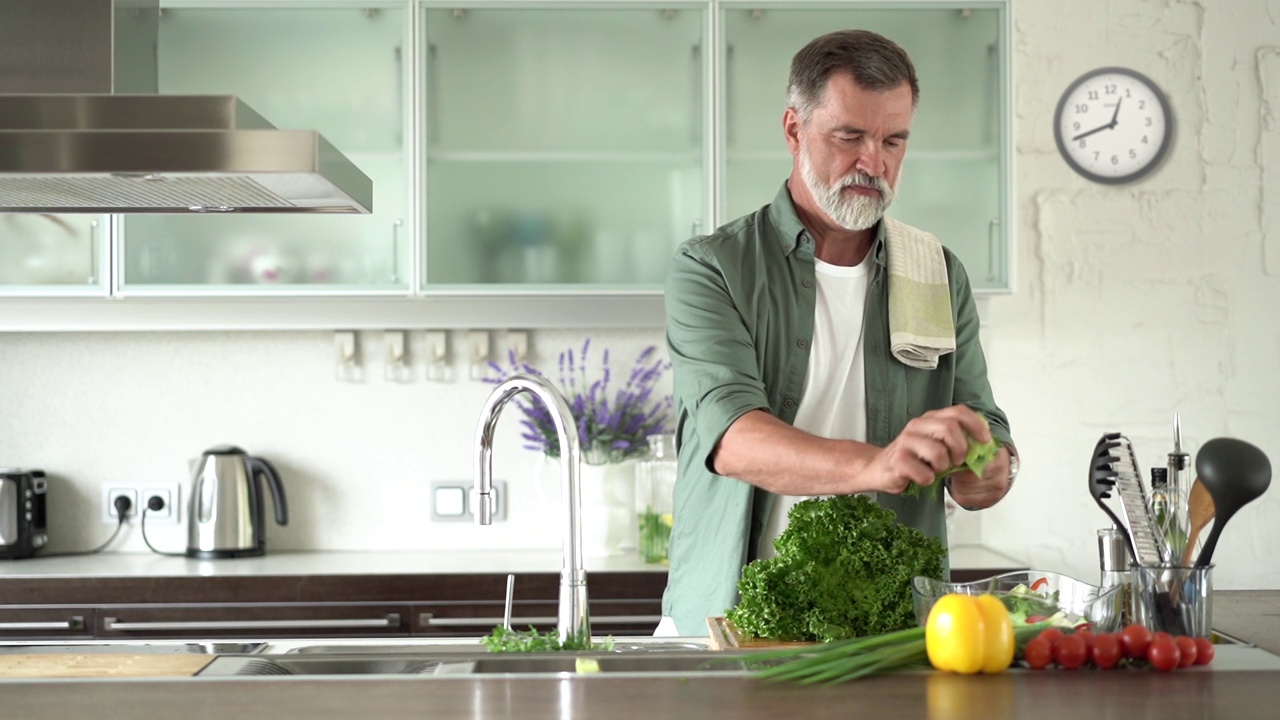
12:42
